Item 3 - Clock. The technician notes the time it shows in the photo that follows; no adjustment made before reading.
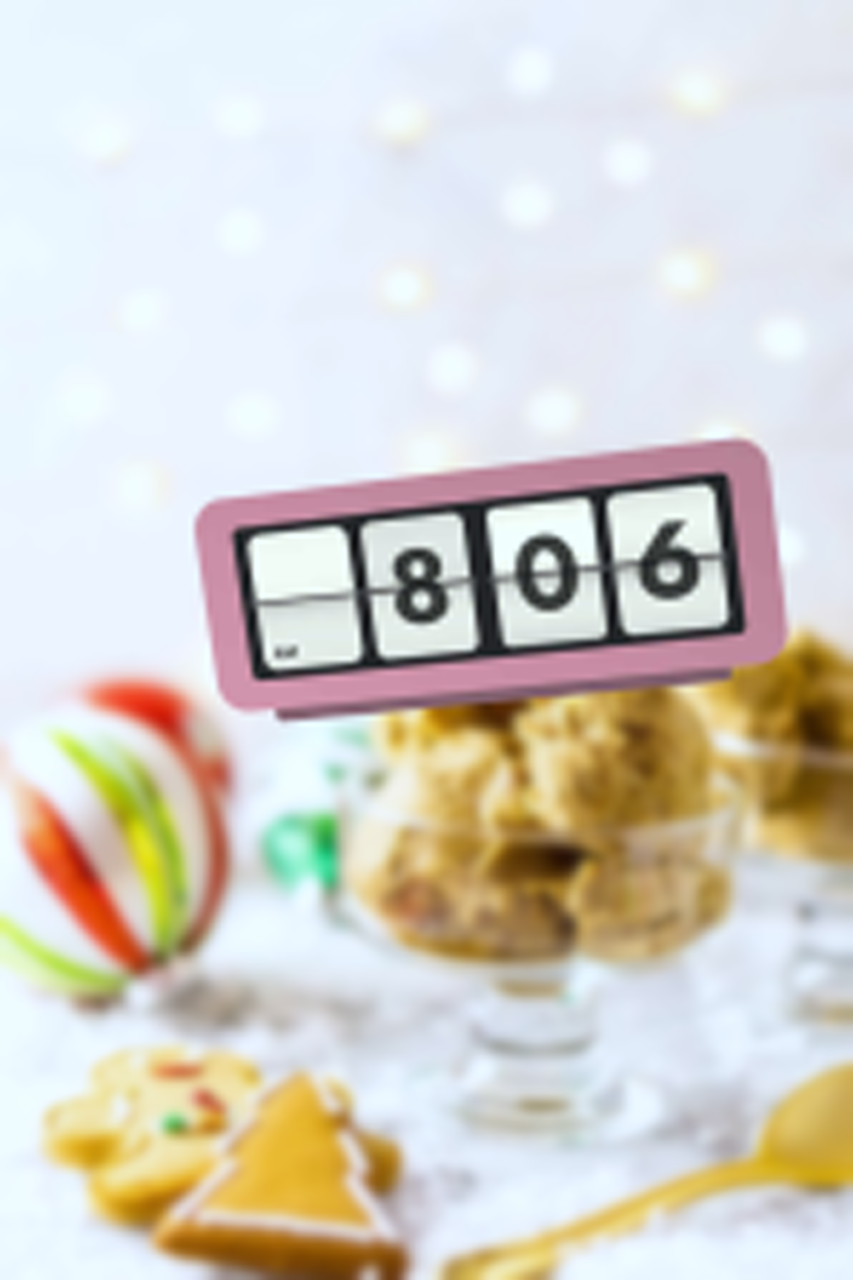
8:06
